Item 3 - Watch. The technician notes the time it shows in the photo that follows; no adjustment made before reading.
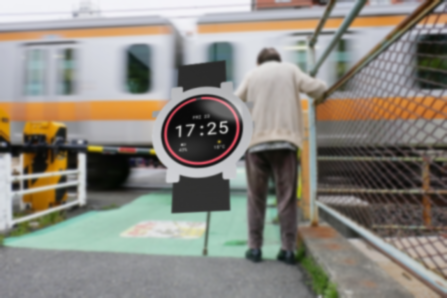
17:25
